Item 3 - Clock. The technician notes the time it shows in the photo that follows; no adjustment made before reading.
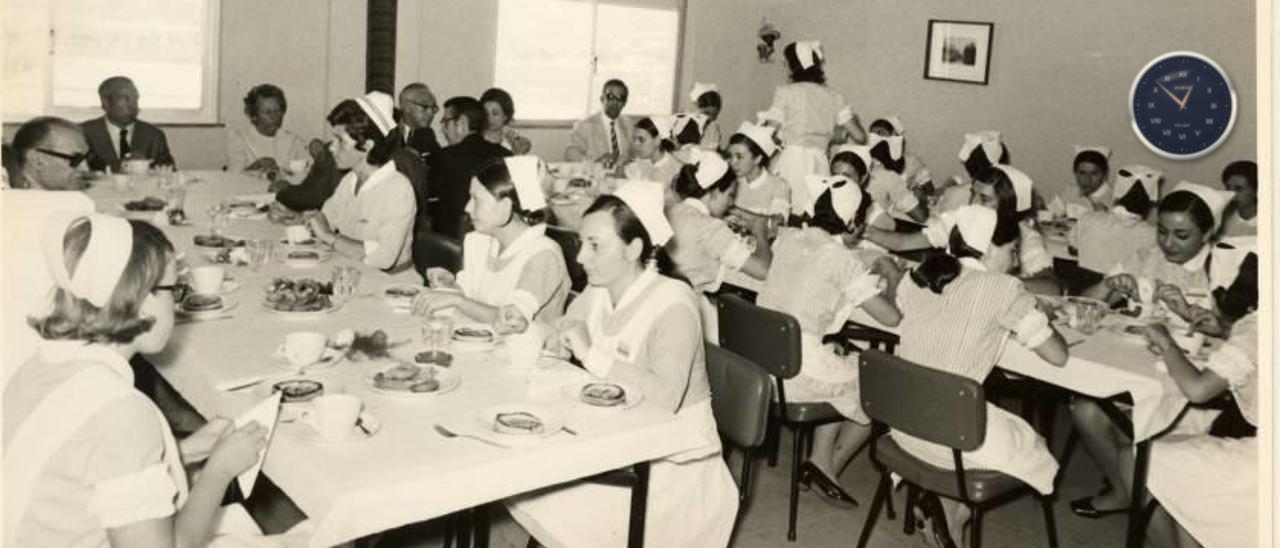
12:52
